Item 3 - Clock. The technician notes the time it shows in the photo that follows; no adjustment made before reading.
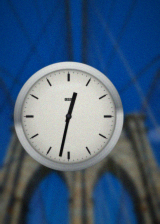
12:32
